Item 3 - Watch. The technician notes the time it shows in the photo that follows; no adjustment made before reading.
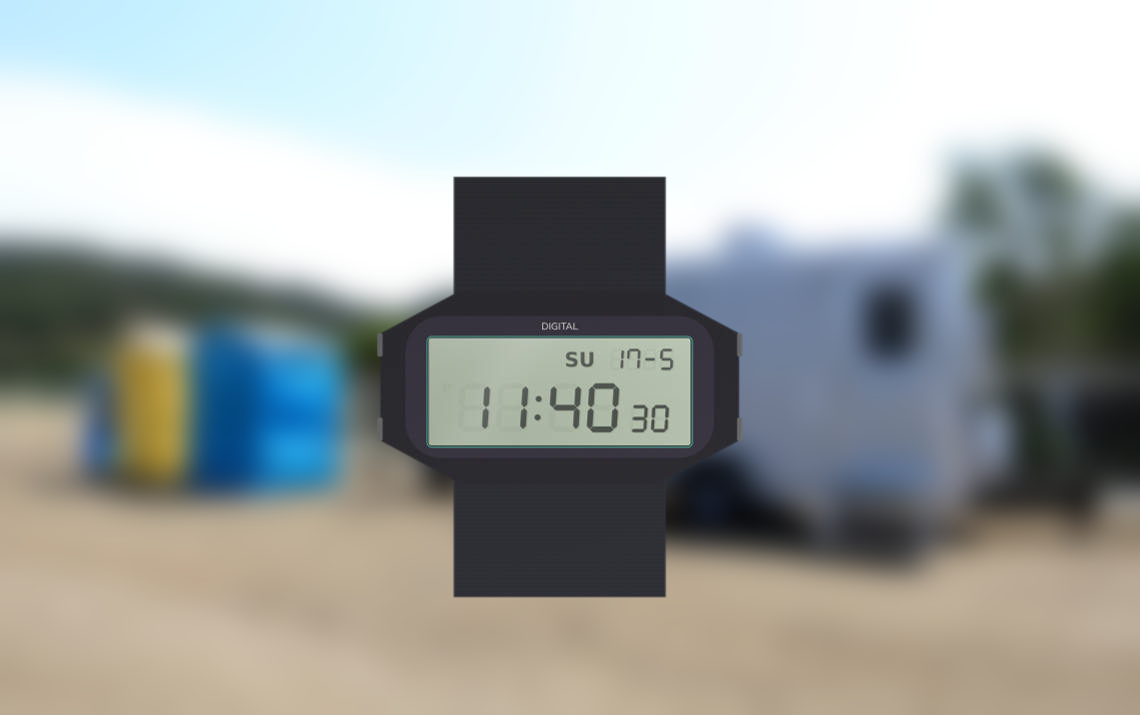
11:40:30
